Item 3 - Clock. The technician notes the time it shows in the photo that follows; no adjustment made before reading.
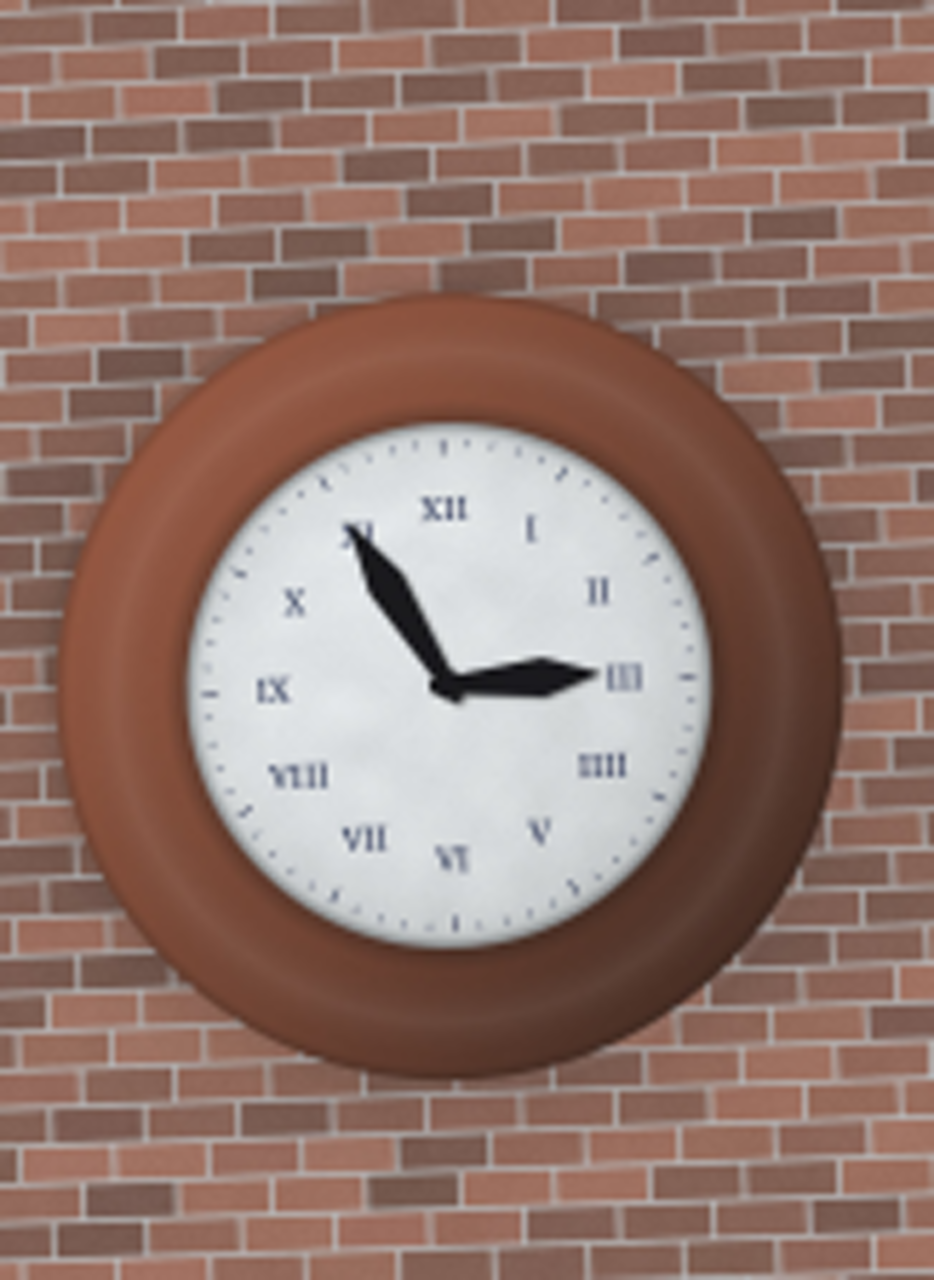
2:55
